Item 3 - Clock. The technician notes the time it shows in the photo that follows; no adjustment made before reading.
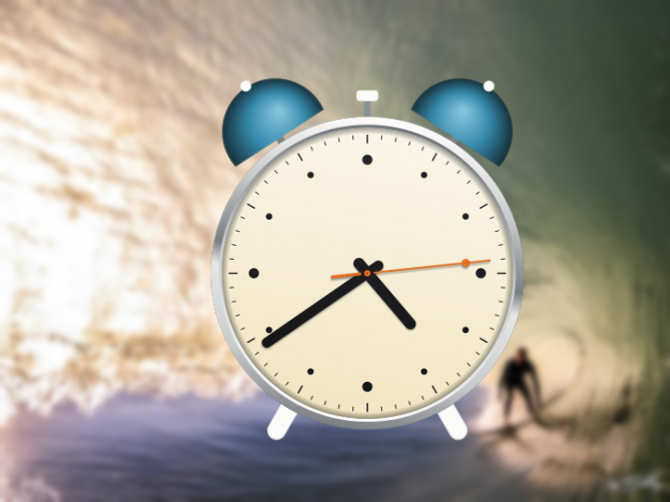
4:39:14
